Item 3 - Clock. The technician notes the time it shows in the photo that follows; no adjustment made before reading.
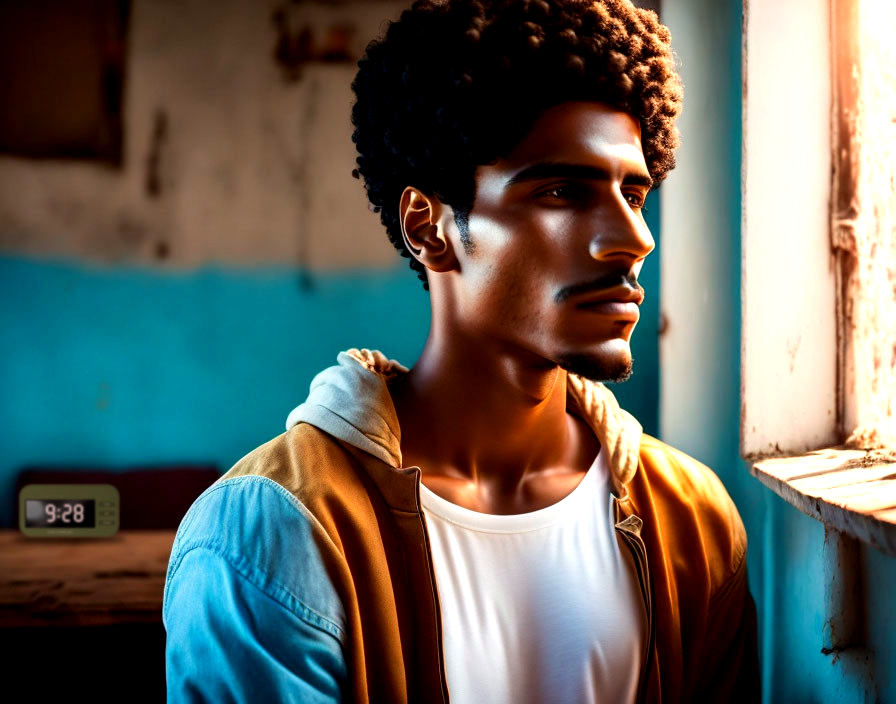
9:28
